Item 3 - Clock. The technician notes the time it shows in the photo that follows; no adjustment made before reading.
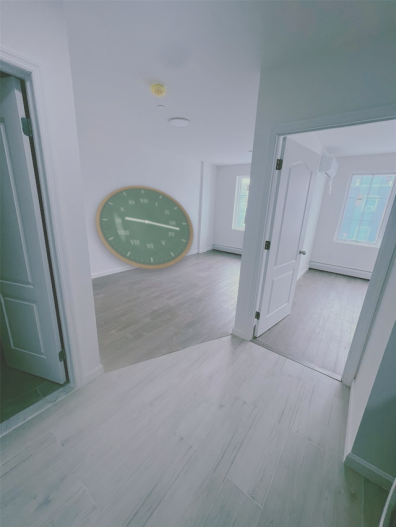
9:17
